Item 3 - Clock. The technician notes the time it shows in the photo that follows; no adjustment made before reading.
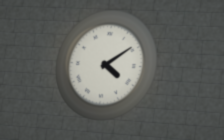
4:09
